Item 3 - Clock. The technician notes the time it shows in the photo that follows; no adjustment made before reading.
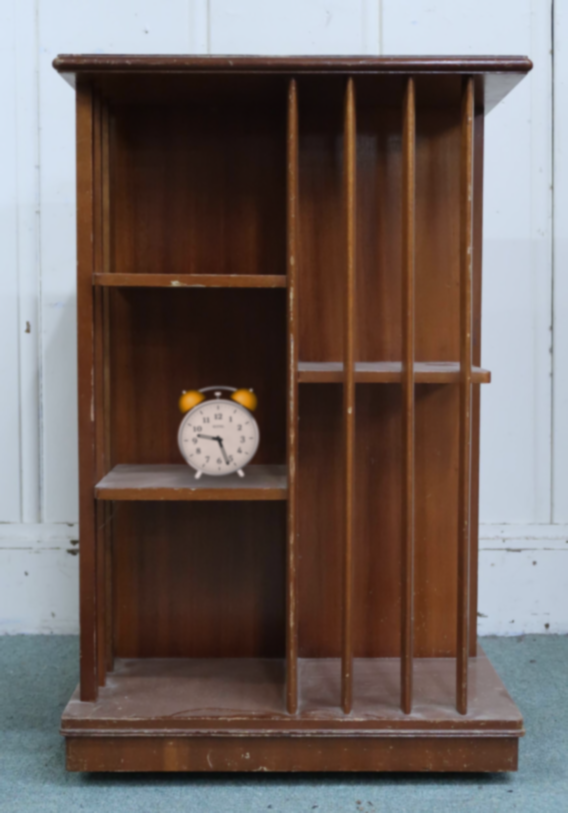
9:27
